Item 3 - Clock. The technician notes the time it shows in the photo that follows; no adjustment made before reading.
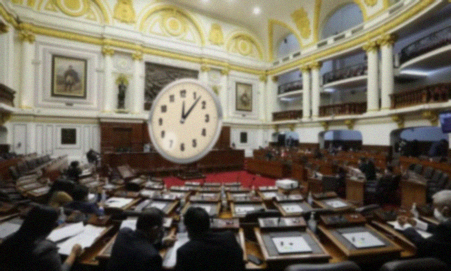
12:07
